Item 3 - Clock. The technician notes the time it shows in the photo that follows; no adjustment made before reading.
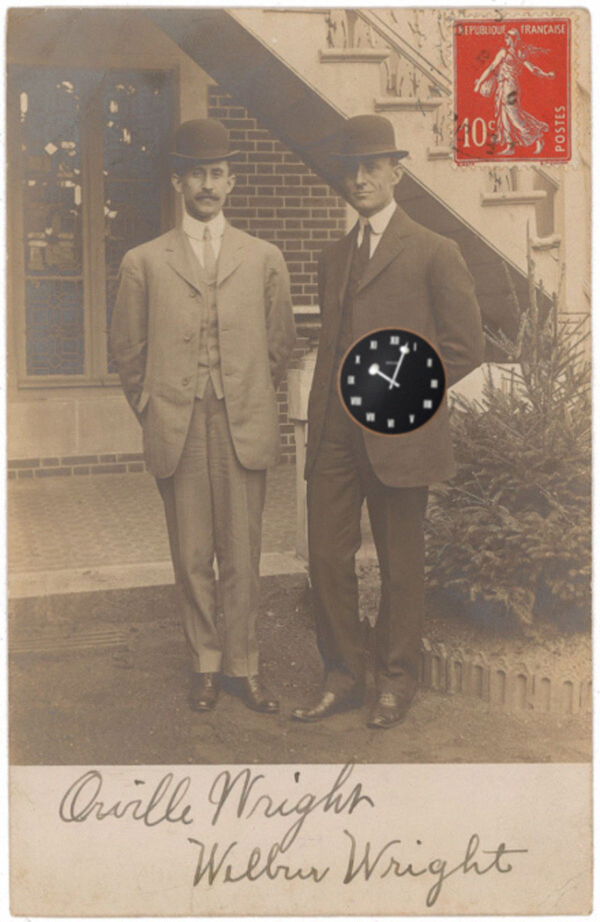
10:03
